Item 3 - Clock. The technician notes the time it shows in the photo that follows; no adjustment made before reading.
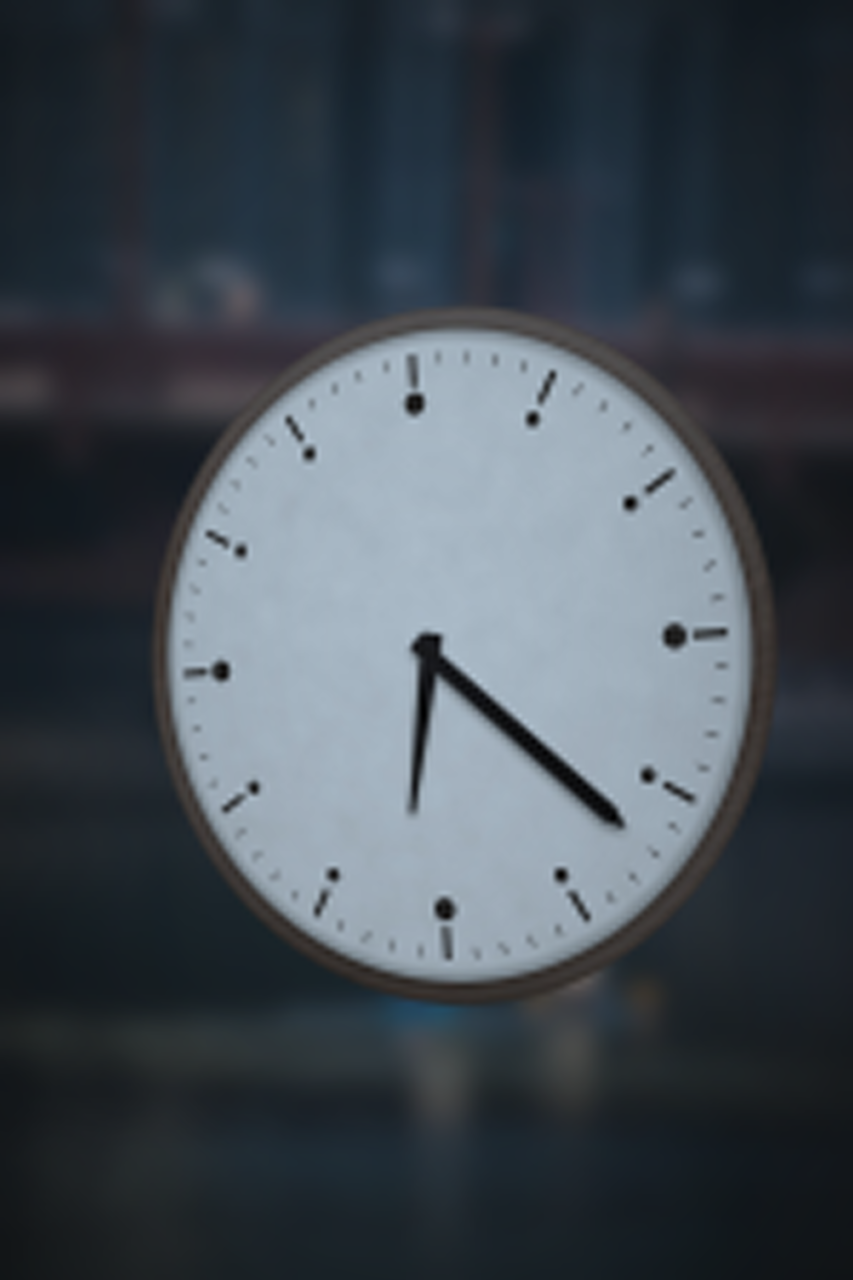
6:22
